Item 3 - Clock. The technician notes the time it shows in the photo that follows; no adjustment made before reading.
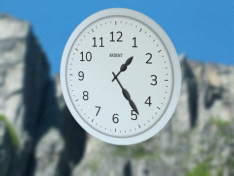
1:24
